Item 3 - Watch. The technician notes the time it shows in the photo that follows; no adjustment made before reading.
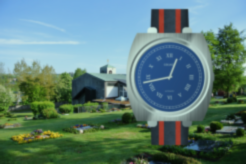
12:43
